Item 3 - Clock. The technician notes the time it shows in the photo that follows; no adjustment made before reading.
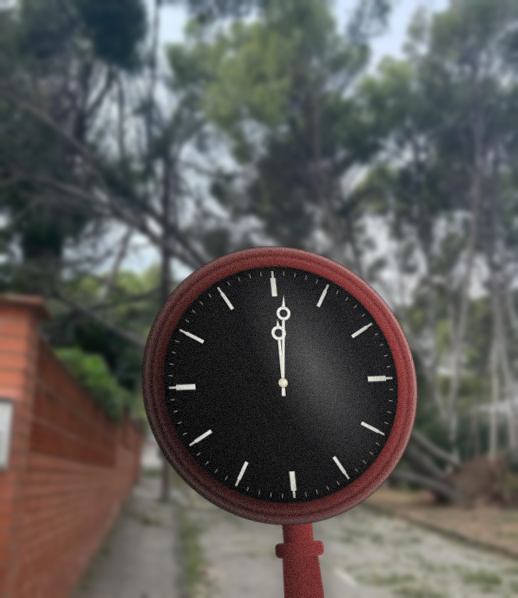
12:01
